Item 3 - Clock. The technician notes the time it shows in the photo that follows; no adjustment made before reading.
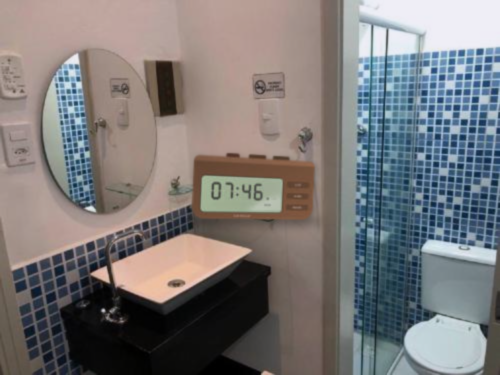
7:46
